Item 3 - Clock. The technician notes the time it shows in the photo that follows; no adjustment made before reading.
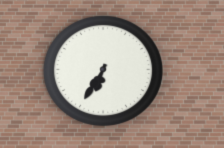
6:35
